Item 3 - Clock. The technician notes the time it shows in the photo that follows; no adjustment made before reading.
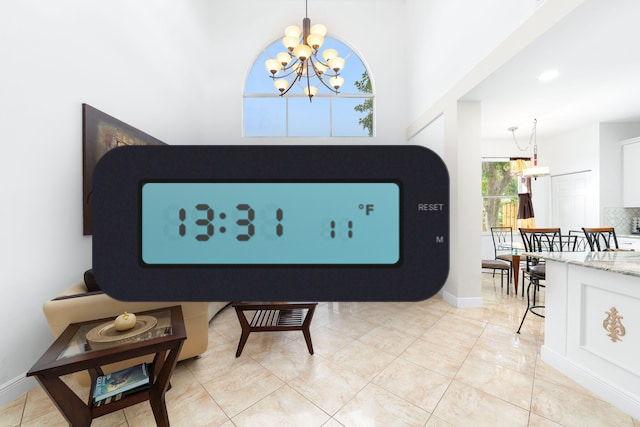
13:31
